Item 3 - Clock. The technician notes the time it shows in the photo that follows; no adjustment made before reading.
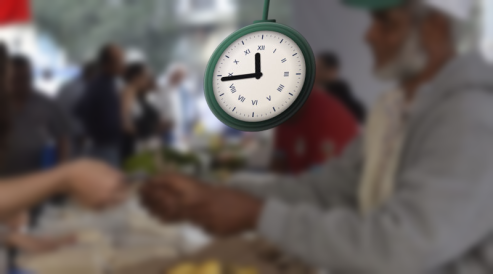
11:44
